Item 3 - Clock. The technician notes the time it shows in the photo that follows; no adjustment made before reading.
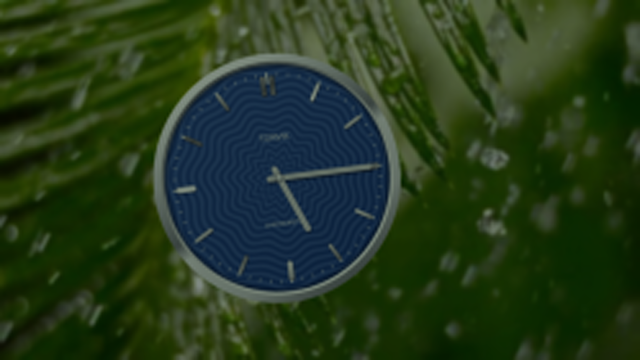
5:15
